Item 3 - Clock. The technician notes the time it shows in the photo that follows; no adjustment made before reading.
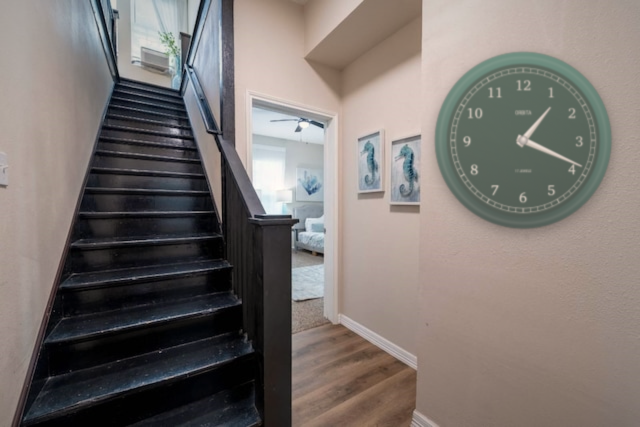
1:19
